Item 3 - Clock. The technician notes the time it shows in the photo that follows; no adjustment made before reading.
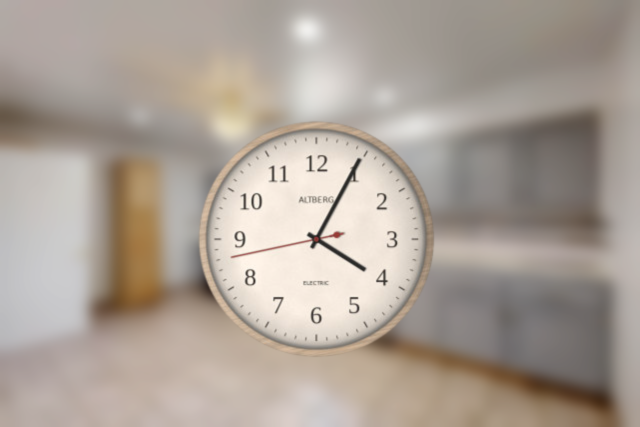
4:04:43
